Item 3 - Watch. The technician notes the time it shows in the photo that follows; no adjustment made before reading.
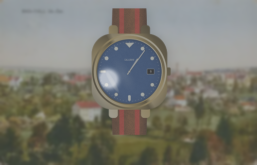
1:06
